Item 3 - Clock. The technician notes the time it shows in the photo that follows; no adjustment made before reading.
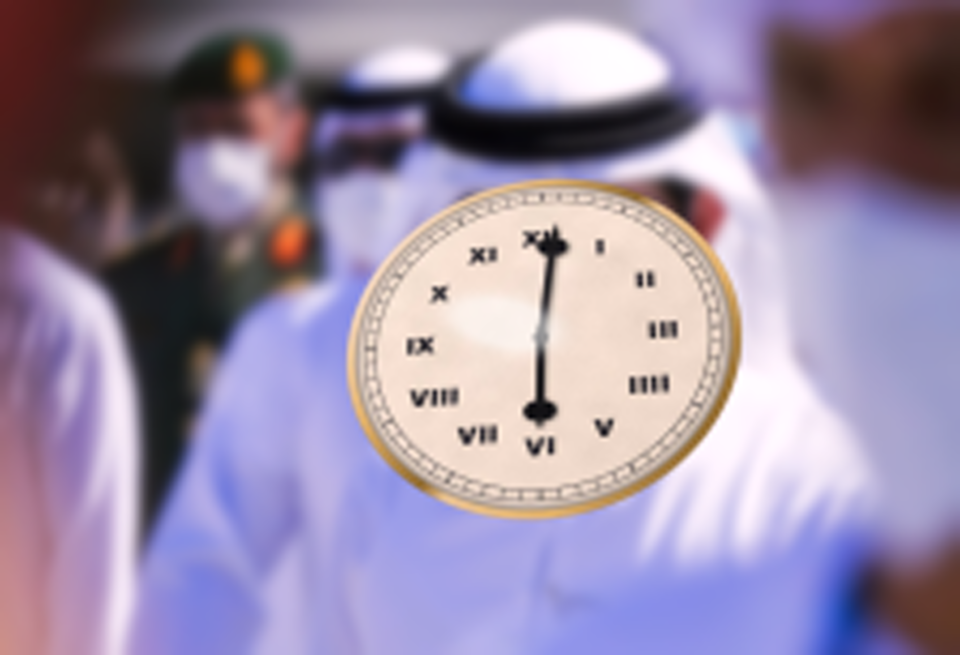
6:01
